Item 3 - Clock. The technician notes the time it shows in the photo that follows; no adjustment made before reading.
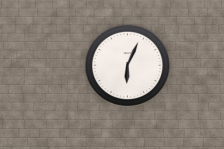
6:04
